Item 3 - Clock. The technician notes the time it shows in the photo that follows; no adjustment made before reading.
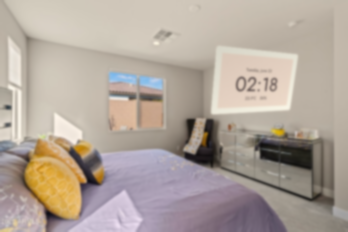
2:18
